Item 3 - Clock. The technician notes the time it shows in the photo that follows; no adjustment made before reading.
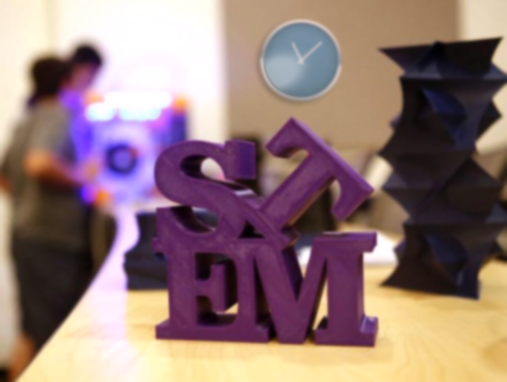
11:08
